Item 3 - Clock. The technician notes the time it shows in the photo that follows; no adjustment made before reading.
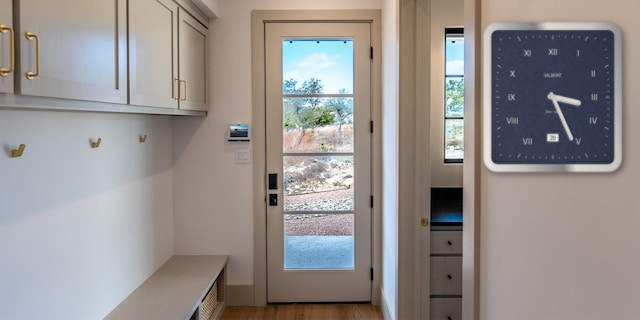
3:26
